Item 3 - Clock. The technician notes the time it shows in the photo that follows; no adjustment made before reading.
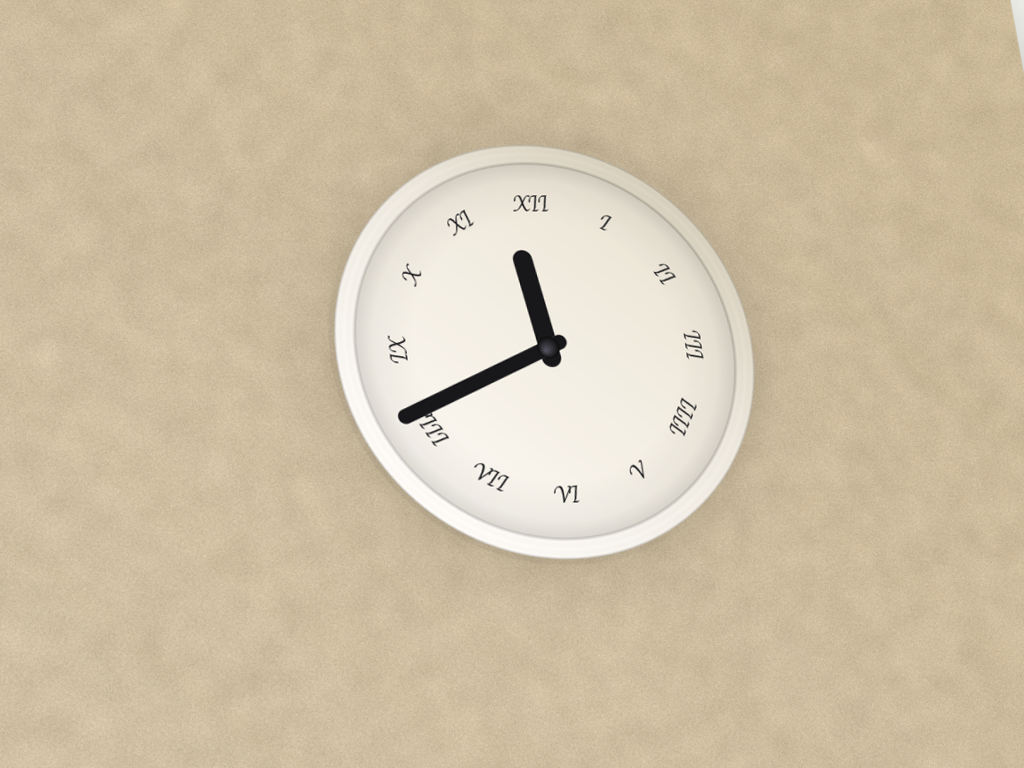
11:41
